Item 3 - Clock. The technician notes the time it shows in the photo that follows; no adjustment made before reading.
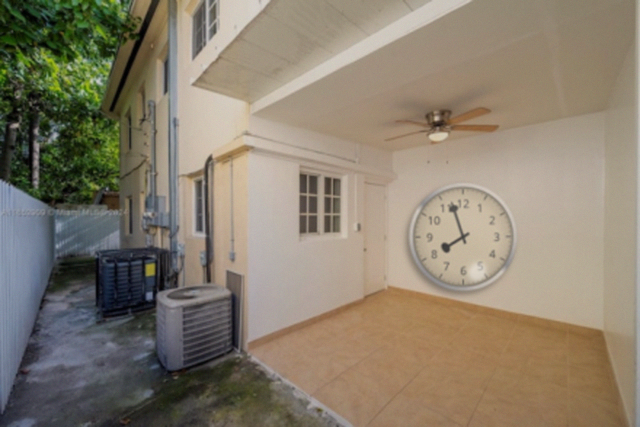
7:57
